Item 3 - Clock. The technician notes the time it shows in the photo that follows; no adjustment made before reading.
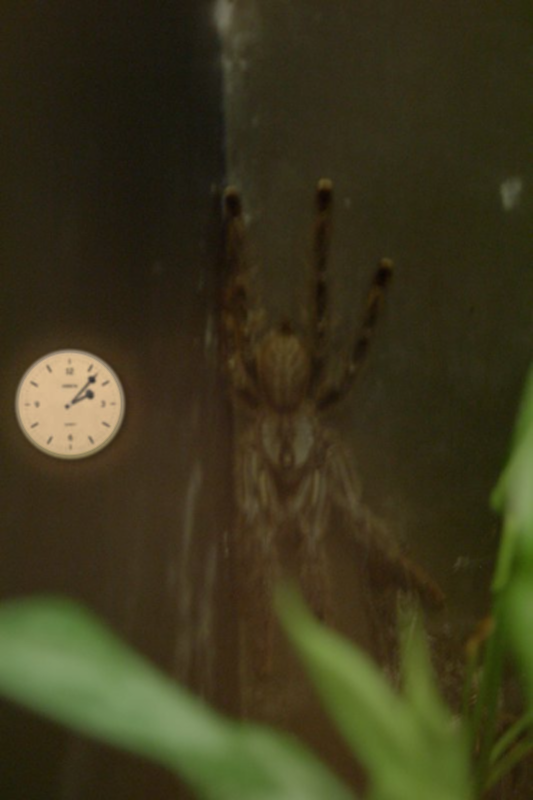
2:07
